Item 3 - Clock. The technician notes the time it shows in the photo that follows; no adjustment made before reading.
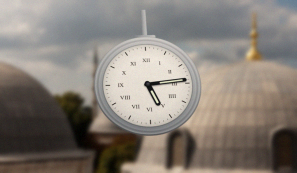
5:14
